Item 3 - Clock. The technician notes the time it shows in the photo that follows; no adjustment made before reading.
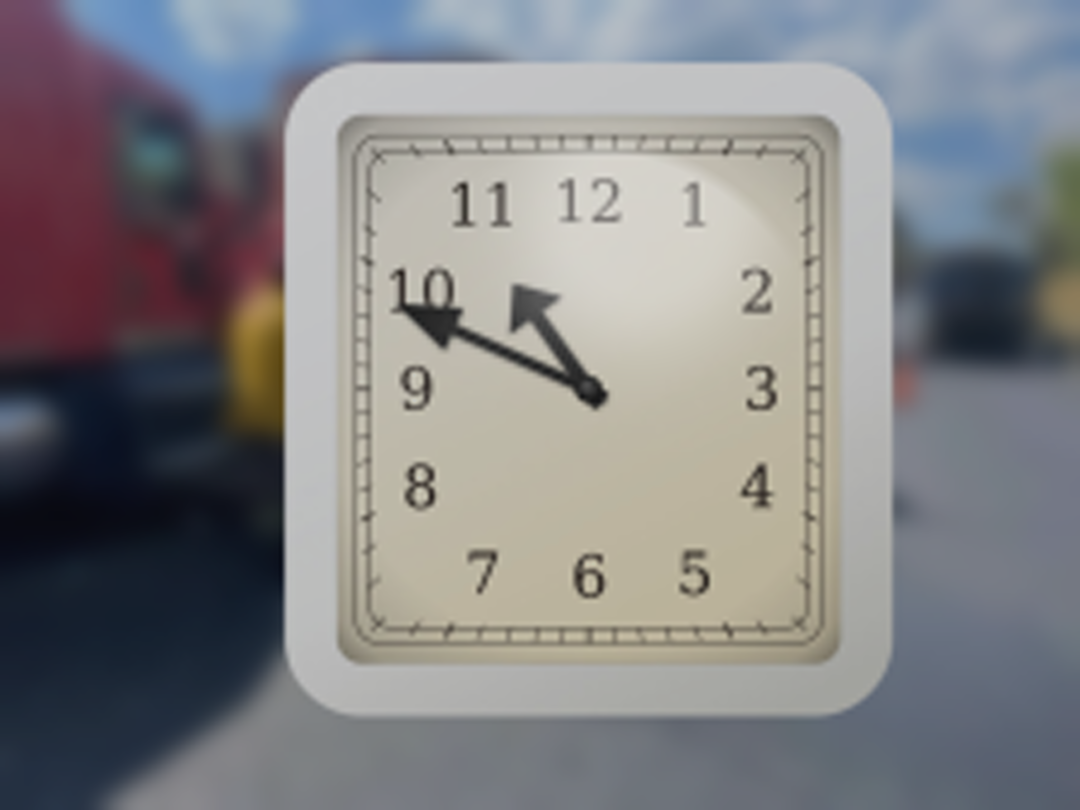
10:49
